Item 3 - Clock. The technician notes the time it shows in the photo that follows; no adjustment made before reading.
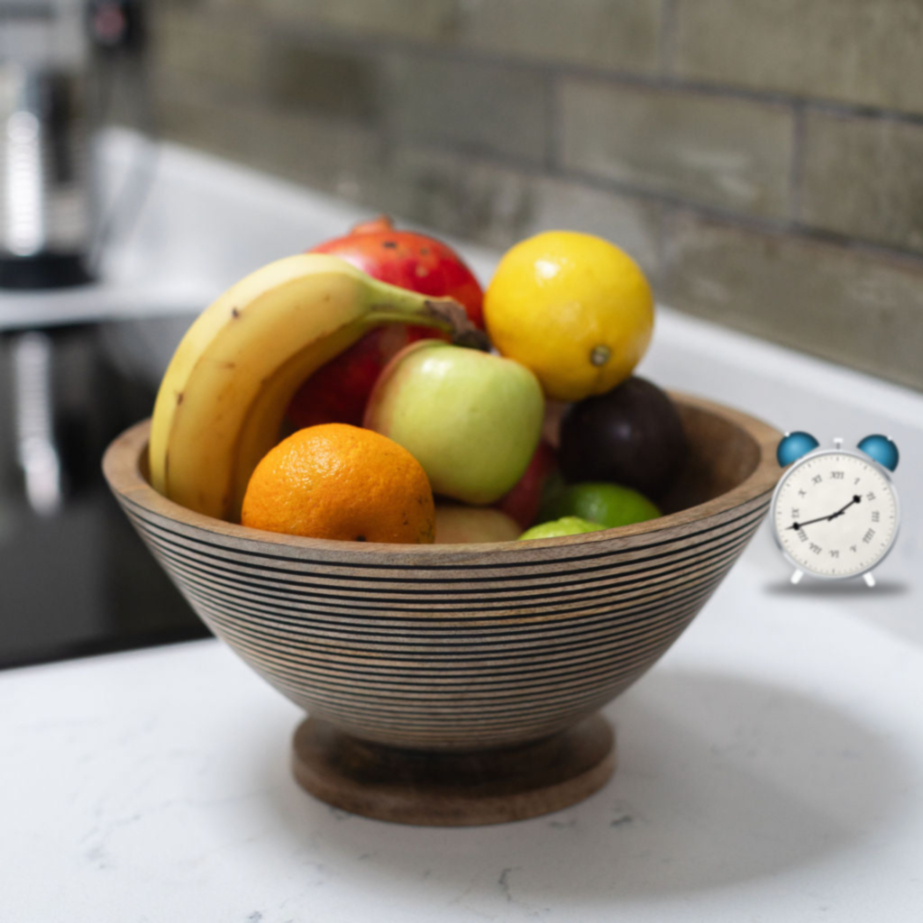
1:42
